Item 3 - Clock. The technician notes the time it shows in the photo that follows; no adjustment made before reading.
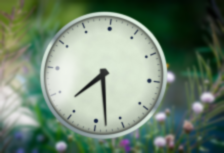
7:28
